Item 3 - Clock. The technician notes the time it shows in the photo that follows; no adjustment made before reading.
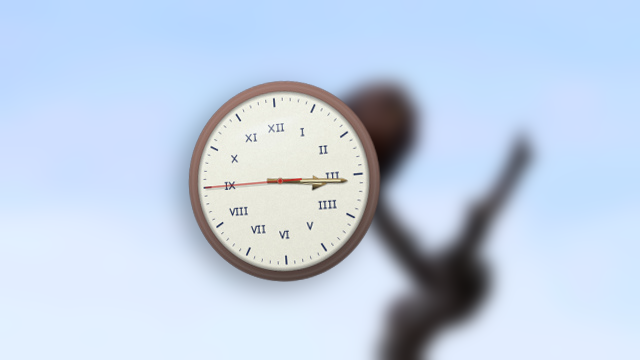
3:15:45
